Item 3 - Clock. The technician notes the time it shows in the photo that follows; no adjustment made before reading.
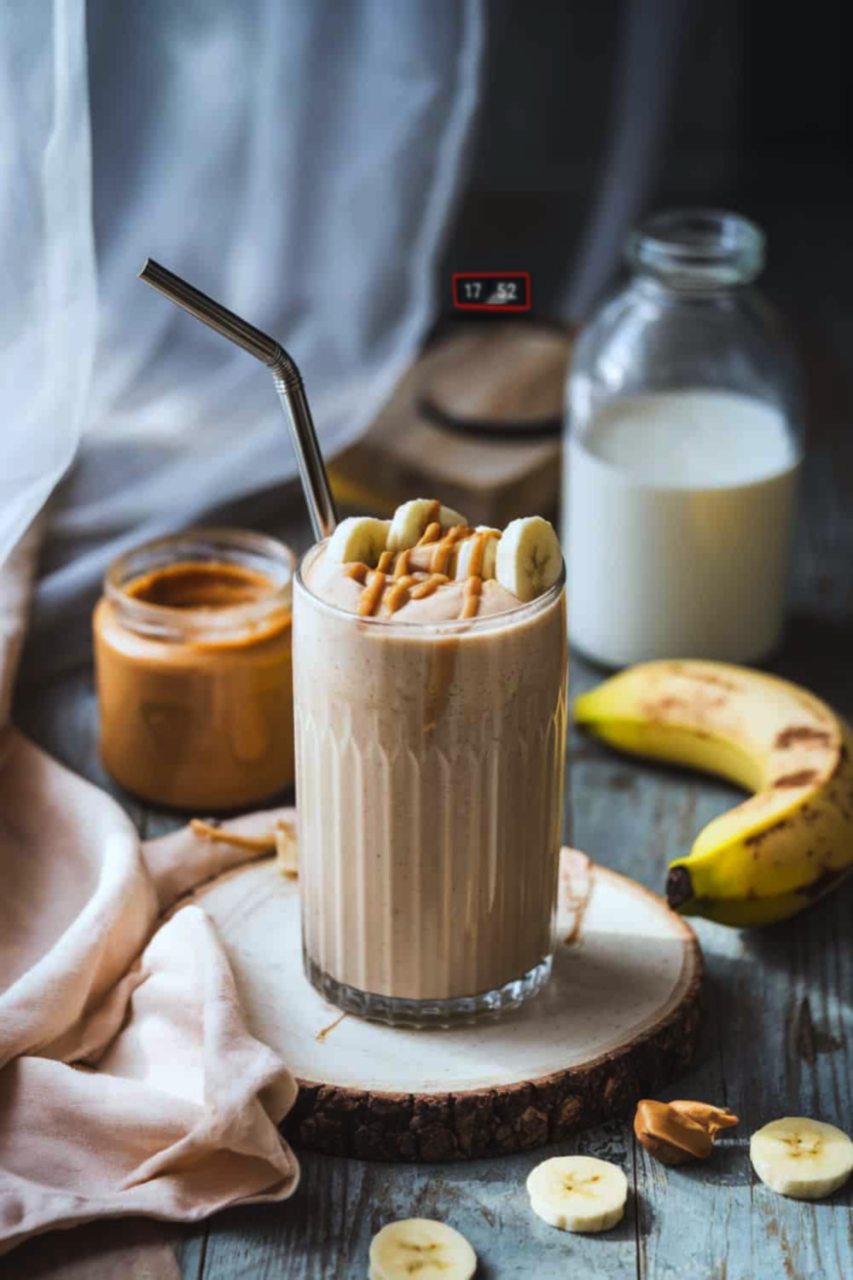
17:52
